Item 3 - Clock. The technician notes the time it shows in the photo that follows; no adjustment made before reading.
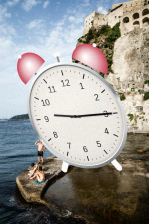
9:15
